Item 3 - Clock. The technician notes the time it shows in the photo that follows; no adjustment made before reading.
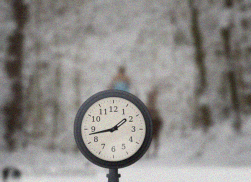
1:43
